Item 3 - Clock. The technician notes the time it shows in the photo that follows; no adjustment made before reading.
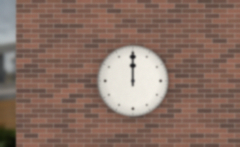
12:00
